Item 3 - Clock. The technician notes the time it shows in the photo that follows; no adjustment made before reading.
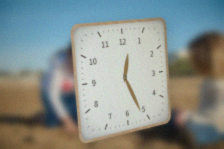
12:26
